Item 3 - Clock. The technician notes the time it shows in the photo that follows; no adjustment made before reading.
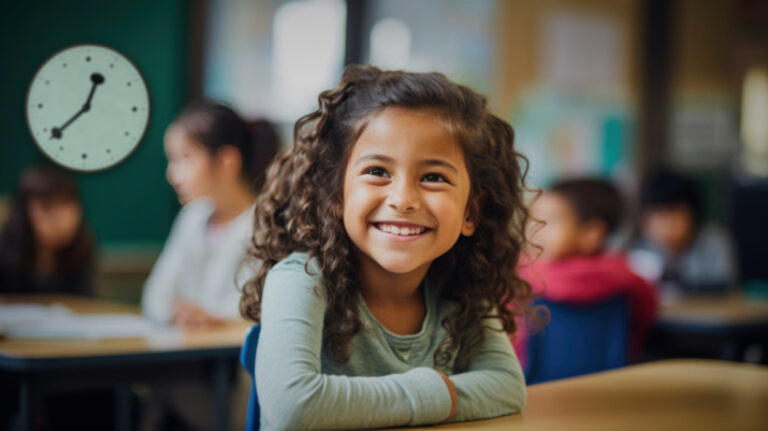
12:38
